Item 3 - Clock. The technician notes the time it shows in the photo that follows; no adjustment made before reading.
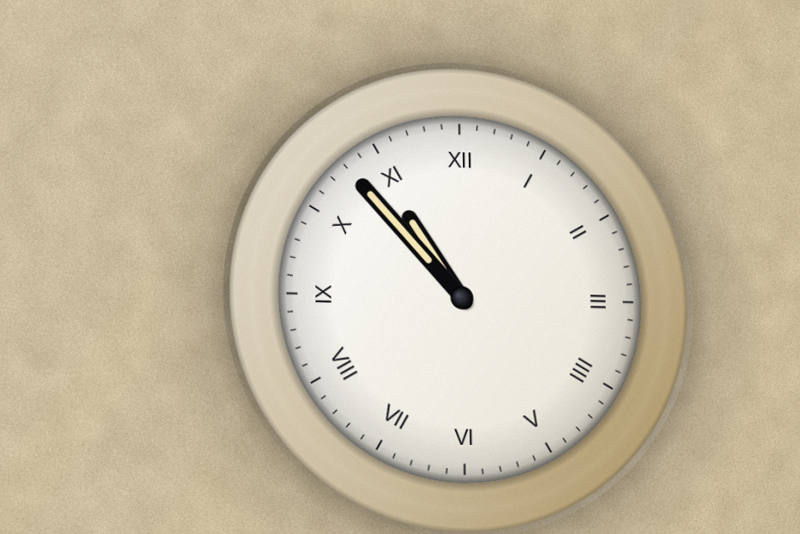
10:53
